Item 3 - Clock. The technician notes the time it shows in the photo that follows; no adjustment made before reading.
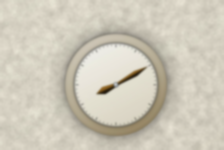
8:10
